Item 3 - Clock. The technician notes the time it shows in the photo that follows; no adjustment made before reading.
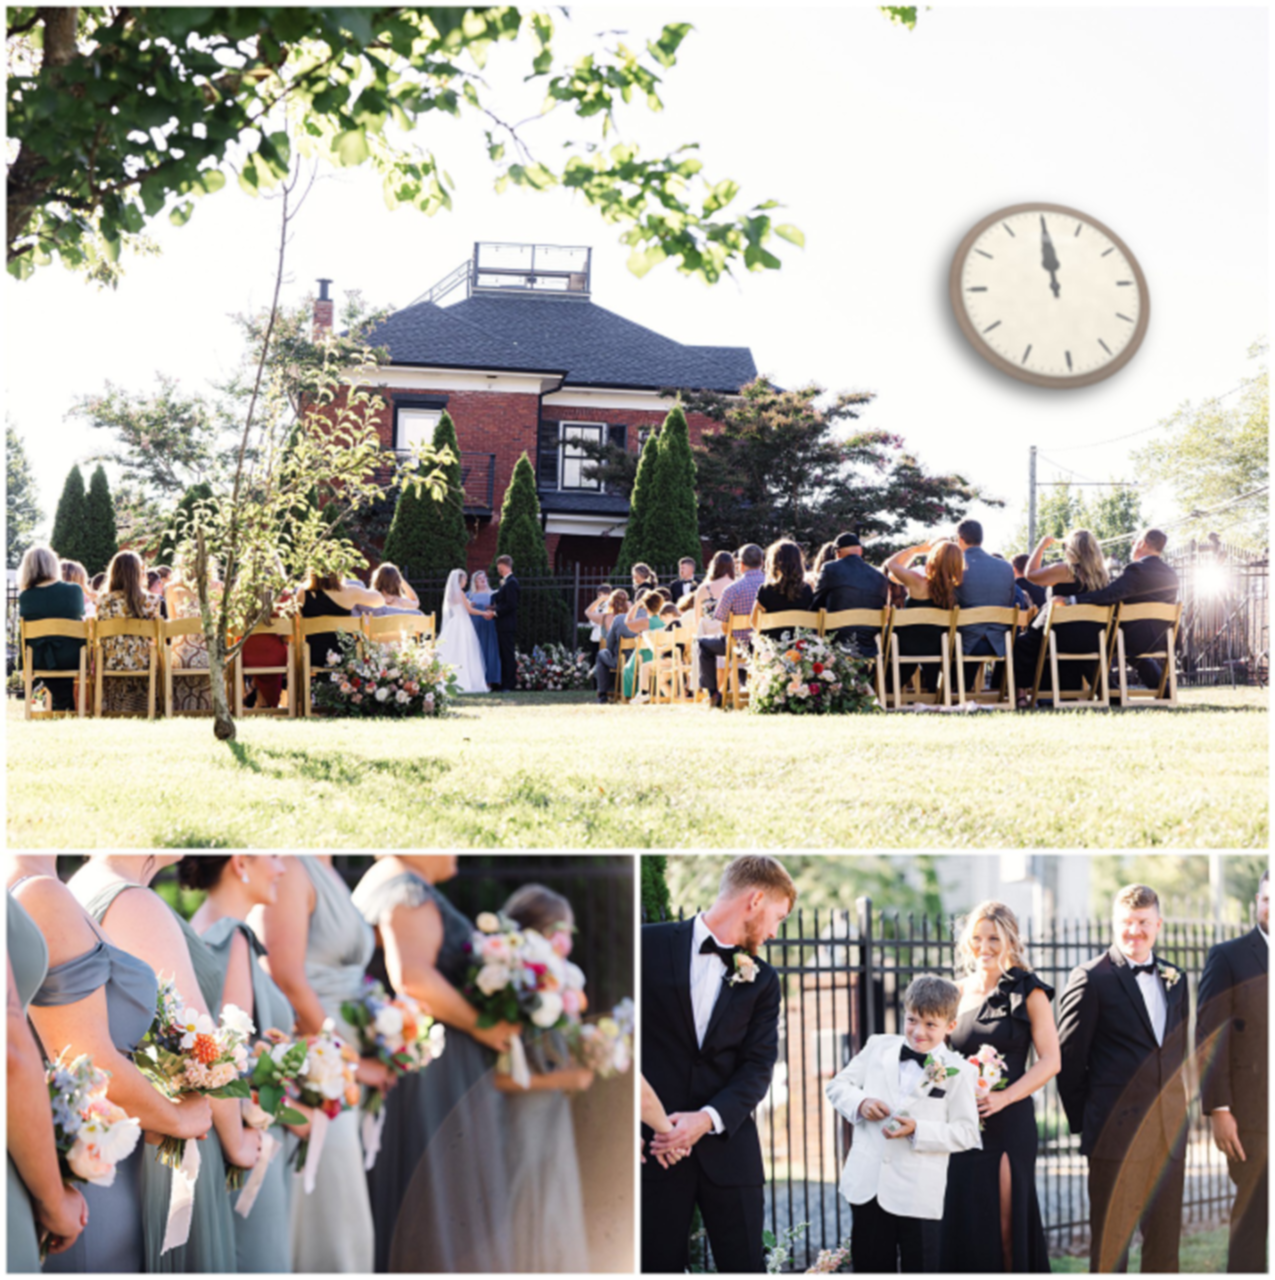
12:00
